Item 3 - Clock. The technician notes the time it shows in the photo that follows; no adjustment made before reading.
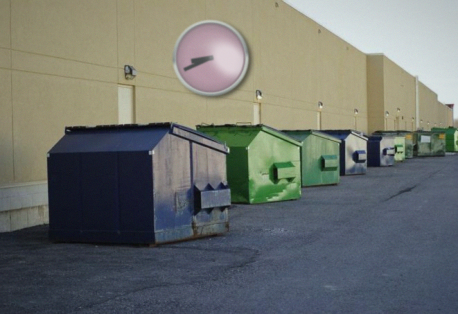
8:41
